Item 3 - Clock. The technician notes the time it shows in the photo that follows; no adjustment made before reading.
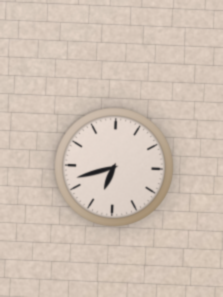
6:42
